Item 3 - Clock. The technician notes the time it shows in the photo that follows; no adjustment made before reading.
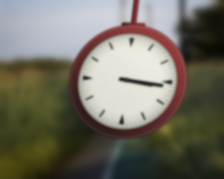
3:16
